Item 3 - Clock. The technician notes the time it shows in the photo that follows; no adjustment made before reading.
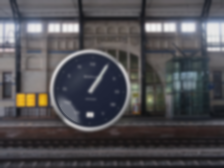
1:05
